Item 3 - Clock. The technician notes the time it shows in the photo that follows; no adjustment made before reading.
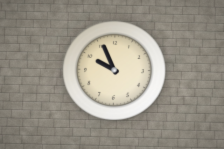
9:56
